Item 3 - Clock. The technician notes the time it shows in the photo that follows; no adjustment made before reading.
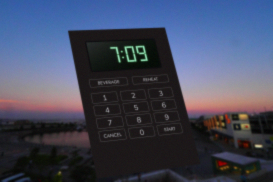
7:09
